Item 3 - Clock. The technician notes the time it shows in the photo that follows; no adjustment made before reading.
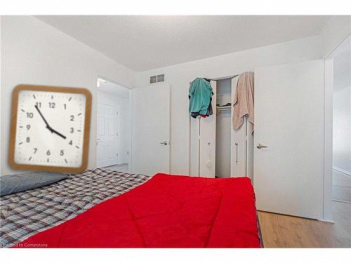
3:54
